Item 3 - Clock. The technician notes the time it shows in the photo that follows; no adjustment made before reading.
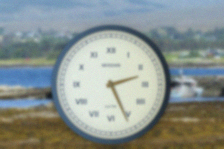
2:26
